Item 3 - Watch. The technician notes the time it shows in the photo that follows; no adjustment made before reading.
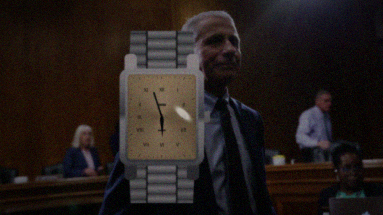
5:57
